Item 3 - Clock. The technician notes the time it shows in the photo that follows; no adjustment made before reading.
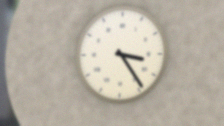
3:24
